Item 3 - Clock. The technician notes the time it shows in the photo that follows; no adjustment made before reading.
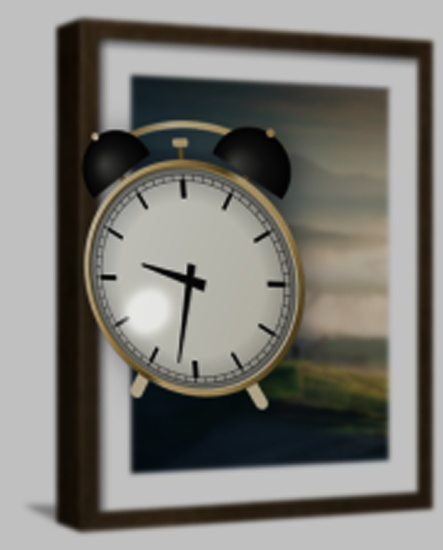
9:32
